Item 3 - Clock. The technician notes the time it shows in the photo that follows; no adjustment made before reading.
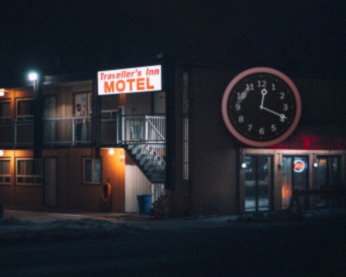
12:19
